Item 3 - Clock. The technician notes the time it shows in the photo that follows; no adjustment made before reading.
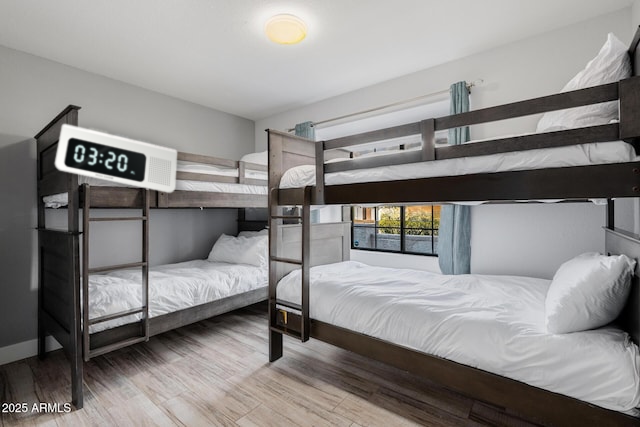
3:20
